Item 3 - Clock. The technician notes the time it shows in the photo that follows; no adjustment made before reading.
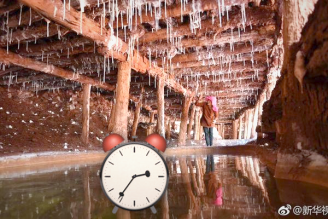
2:36
